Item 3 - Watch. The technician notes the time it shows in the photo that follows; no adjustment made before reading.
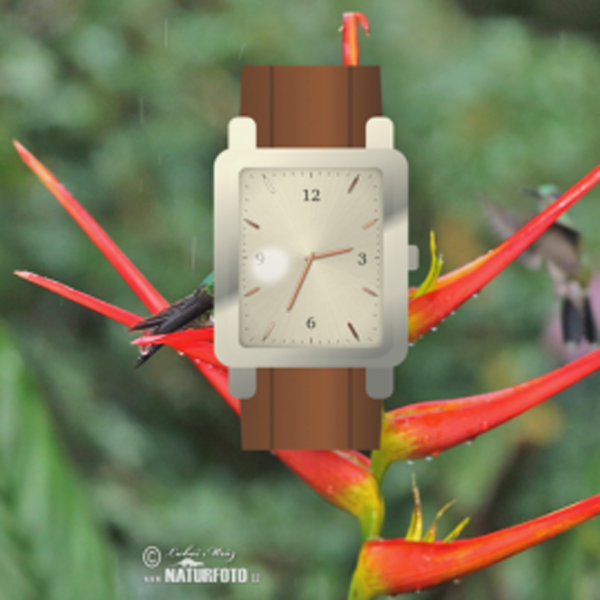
2:34
